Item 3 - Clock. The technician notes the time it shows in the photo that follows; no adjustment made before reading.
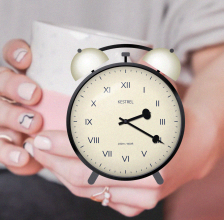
2:20
